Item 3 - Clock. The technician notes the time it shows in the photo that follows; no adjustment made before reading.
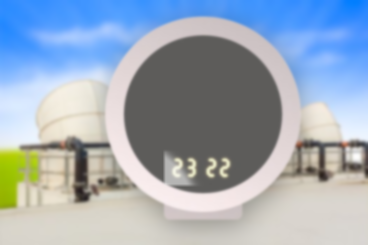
23:22
